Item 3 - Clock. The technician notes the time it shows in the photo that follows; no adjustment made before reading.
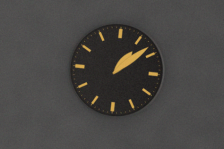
1:08
